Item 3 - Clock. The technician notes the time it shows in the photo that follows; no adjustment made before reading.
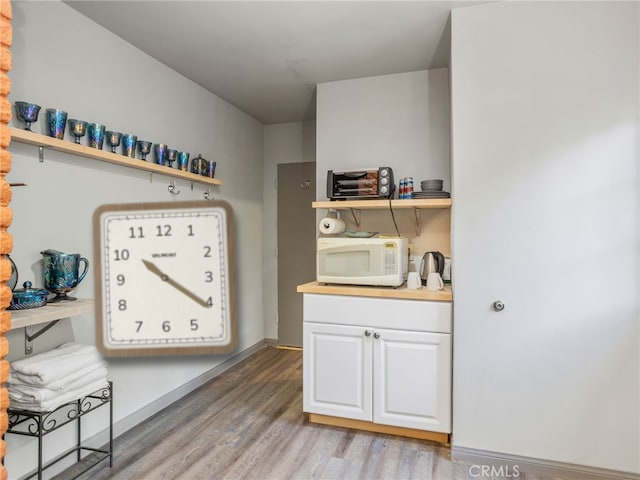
10:21
